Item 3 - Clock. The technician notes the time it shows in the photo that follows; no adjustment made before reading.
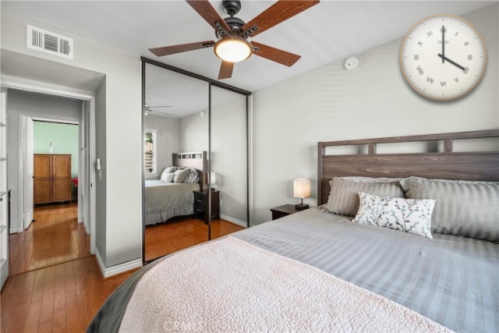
4:00
